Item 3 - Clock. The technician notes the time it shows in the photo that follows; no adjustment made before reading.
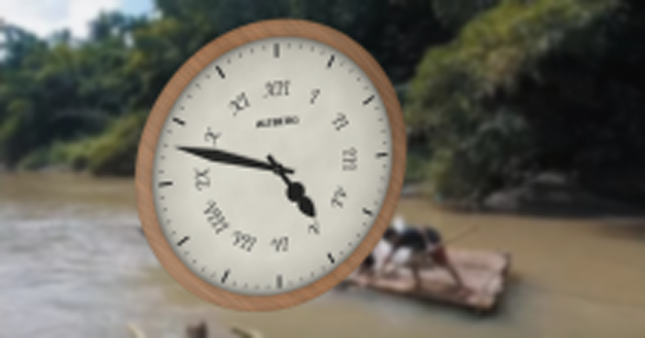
4:48
